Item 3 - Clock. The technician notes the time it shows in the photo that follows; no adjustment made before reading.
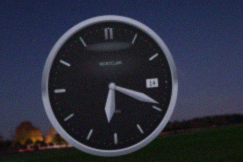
6:19
